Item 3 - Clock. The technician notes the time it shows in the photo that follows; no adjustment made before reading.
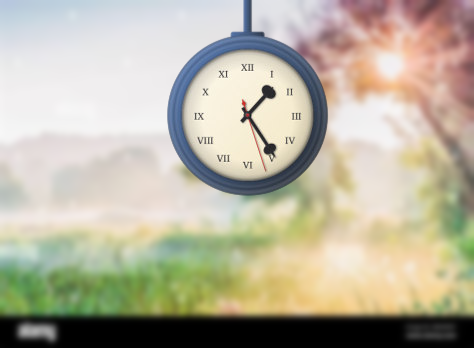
1:24:27
